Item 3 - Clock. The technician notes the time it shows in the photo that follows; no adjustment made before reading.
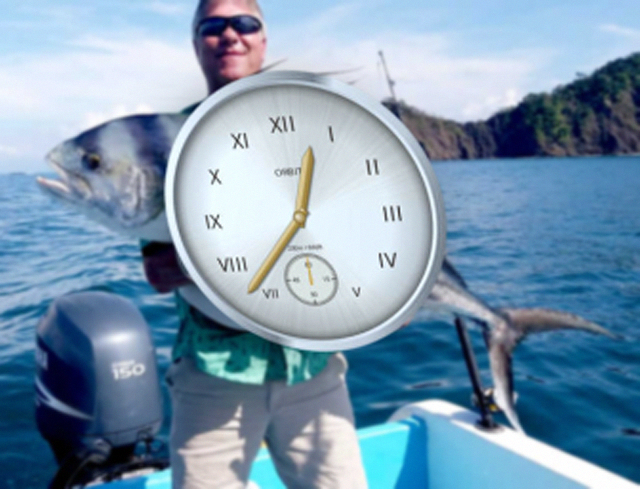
12:37
